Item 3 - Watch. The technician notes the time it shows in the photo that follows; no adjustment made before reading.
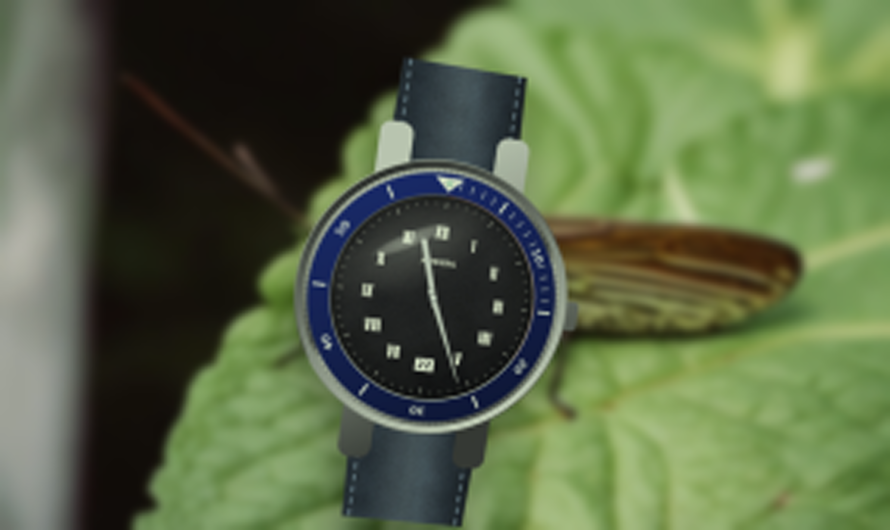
11:26
